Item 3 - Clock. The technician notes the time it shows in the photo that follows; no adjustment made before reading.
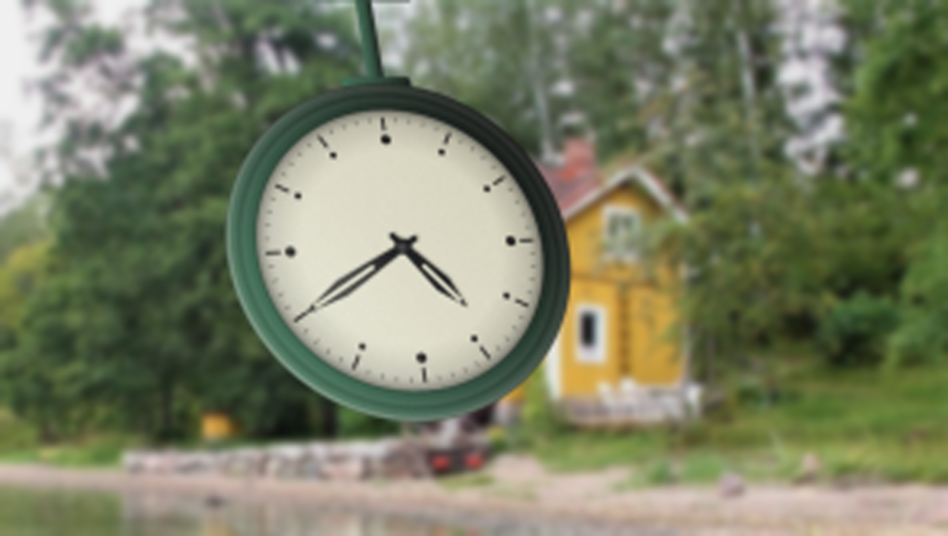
4:40
